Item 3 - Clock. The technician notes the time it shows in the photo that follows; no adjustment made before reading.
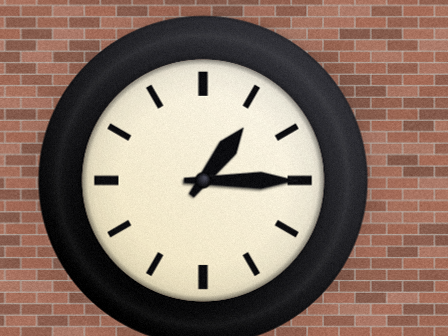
1:15
